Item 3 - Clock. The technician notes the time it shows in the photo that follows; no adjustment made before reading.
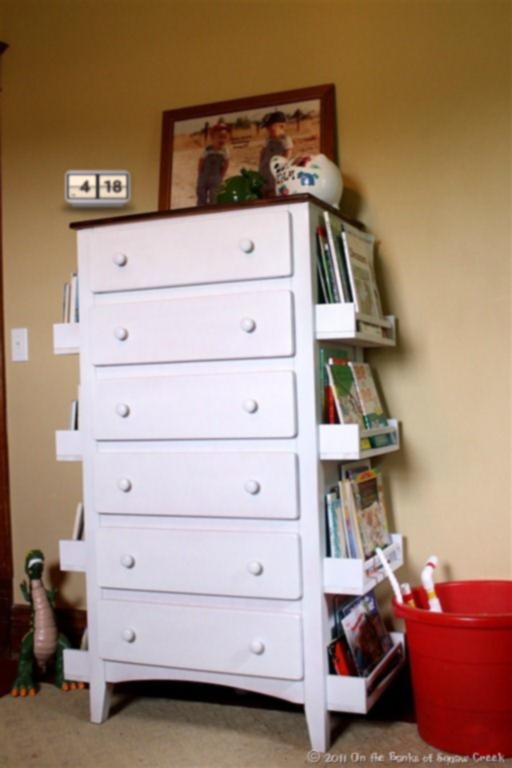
4:18
